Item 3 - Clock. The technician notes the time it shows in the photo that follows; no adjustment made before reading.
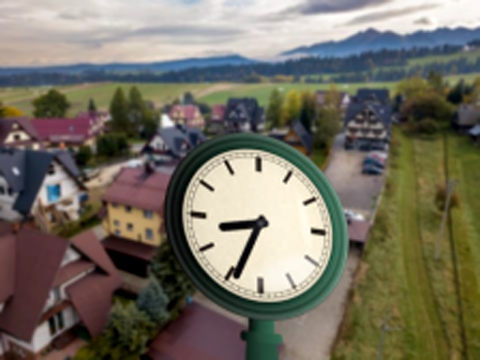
8:34
